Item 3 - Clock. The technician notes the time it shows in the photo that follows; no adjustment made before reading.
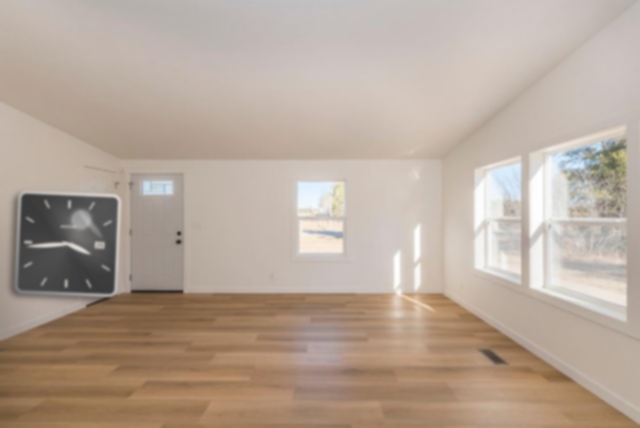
3:44
